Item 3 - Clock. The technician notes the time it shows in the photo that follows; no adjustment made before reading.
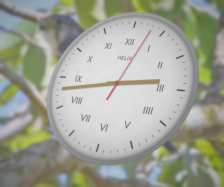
2:43:03
